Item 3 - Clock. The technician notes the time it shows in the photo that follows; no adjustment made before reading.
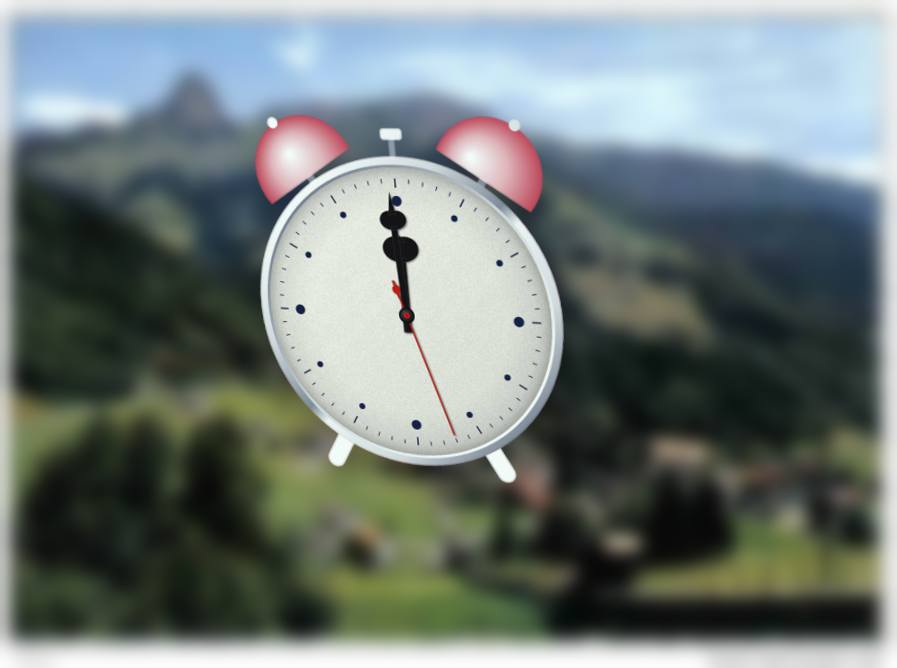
11:59:27
